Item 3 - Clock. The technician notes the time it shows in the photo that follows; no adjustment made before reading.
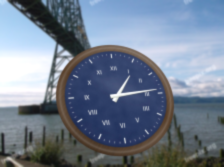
1:14
